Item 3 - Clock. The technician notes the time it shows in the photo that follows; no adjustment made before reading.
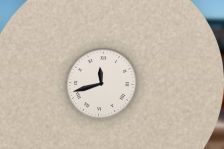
11:42
